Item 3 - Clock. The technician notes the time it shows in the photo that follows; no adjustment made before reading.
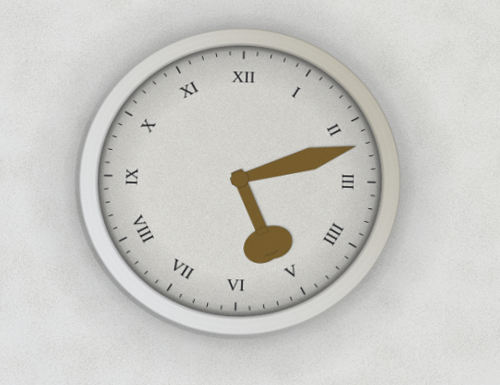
5:12
